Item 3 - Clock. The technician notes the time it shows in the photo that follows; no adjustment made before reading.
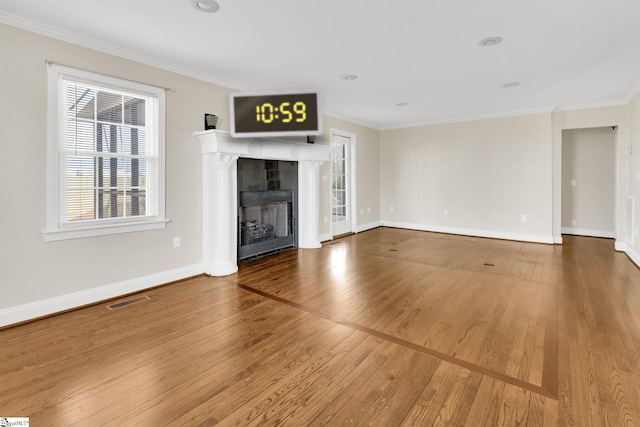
10:59
